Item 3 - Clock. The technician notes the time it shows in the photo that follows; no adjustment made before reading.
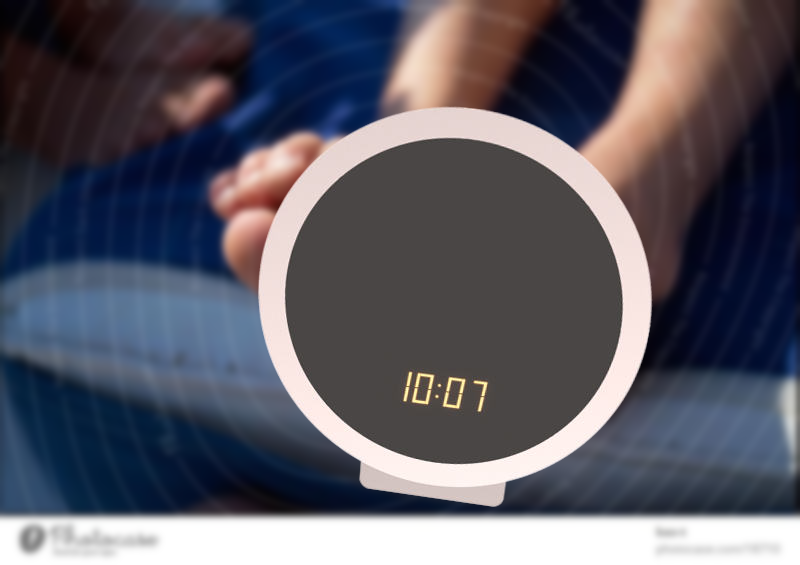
10:07
